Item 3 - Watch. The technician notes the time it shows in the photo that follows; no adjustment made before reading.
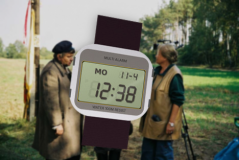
12:38
